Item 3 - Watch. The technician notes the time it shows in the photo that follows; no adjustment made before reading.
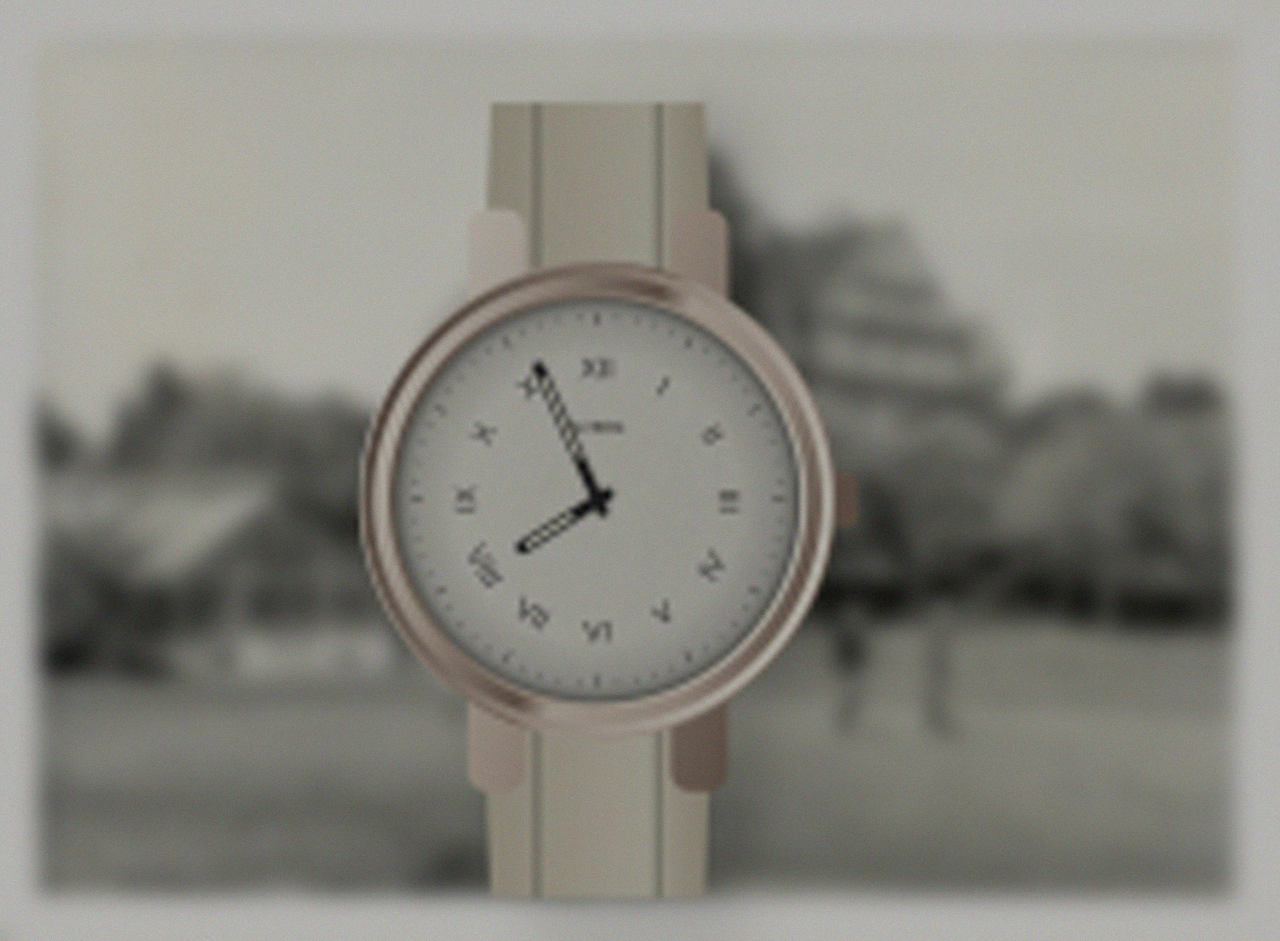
7:56
